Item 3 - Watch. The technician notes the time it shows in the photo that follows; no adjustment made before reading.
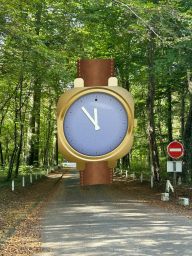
11:54
